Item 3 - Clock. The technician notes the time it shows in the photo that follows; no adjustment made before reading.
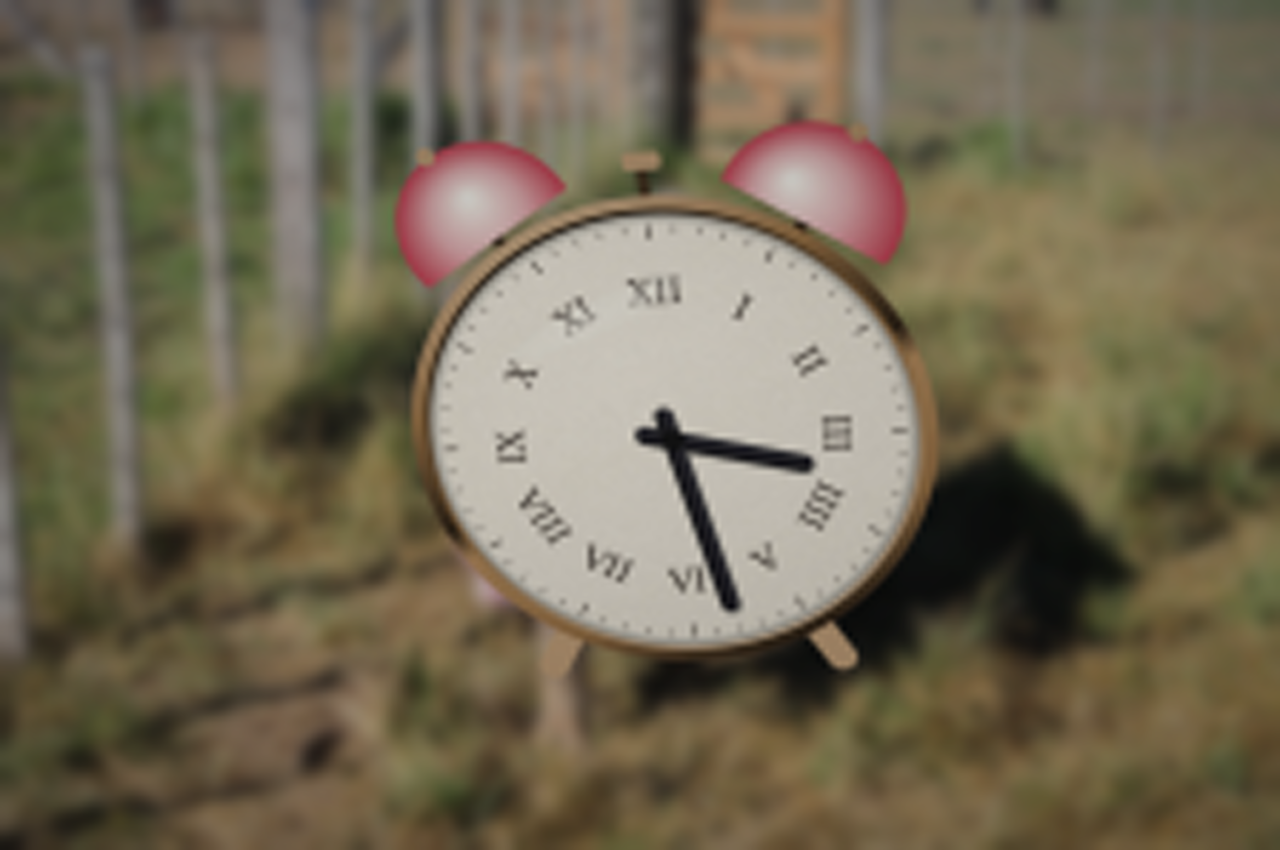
3:28
